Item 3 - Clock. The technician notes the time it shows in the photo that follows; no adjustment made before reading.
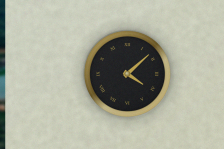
4:08
